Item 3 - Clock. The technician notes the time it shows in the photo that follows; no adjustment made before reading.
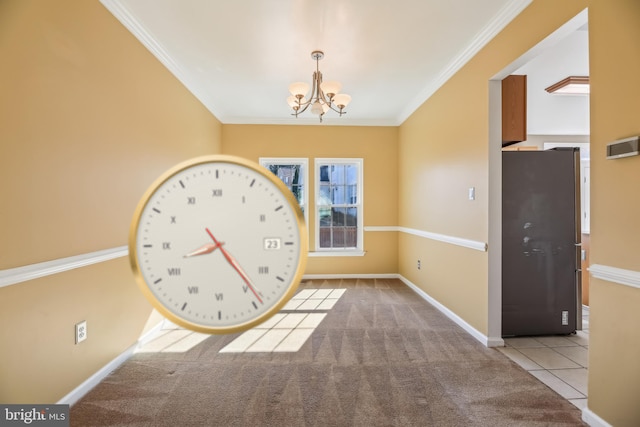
8:23:24
